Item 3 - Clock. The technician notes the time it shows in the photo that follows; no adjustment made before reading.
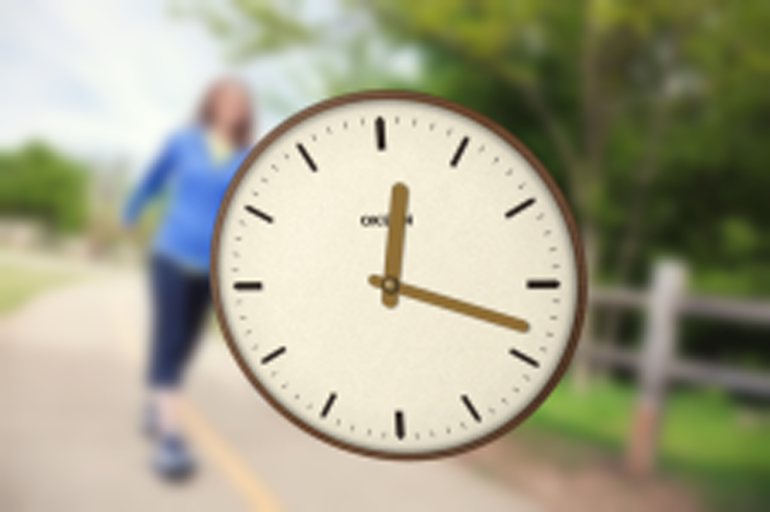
12:18
